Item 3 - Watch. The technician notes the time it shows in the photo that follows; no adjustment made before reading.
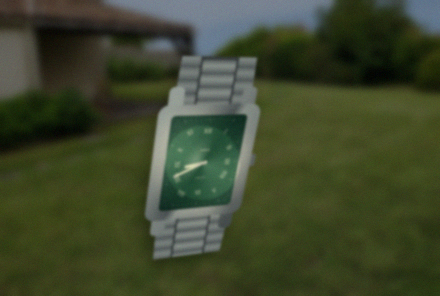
8:41
